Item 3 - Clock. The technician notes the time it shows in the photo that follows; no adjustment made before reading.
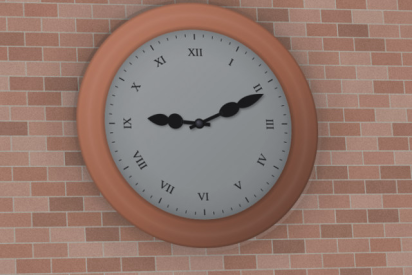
9:11
